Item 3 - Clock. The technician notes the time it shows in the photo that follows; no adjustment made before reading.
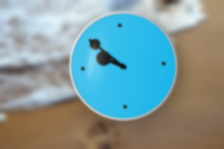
9:52
